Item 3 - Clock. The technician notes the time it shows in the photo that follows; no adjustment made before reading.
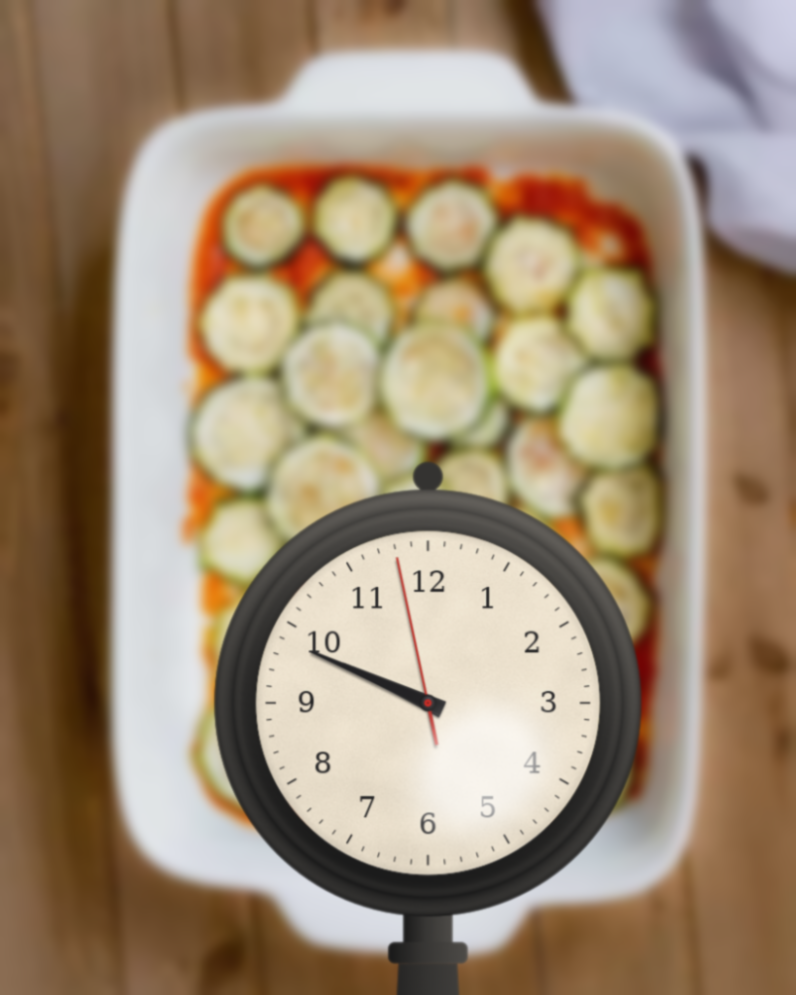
9:48:58
